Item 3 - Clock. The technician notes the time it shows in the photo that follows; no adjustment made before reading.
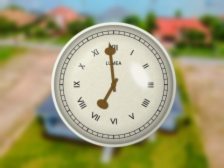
6:59
